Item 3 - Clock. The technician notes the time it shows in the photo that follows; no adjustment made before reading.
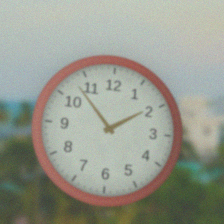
1:53
